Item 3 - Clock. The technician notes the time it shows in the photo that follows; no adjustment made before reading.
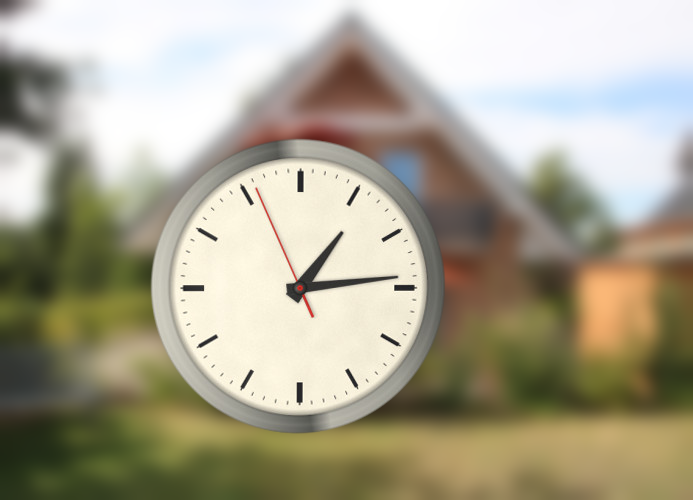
1:13:56
